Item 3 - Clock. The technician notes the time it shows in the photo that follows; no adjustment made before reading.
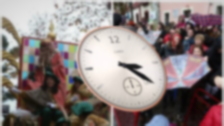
3:22
